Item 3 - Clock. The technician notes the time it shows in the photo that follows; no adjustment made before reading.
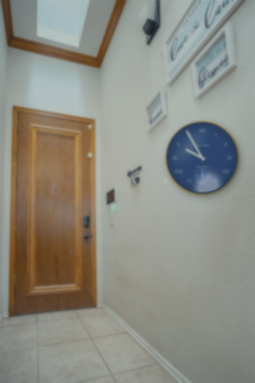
9:55
